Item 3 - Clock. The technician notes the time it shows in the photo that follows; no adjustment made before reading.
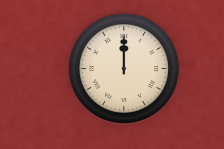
12:00
